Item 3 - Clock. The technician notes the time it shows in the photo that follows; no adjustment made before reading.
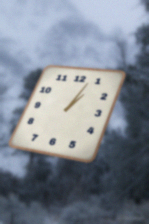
1:03
